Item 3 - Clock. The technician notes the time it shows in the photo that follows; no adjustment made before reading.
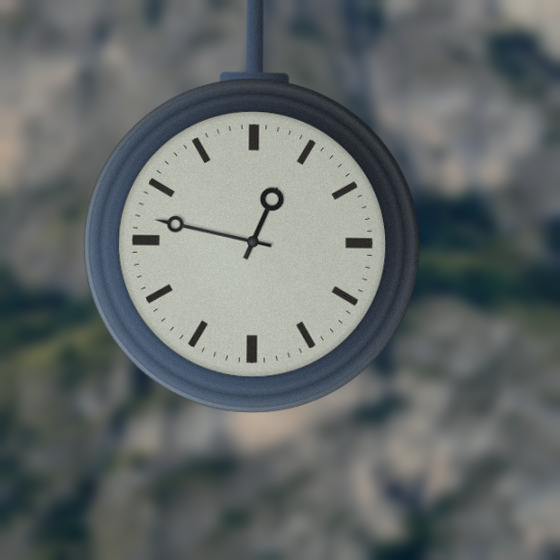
12:47
